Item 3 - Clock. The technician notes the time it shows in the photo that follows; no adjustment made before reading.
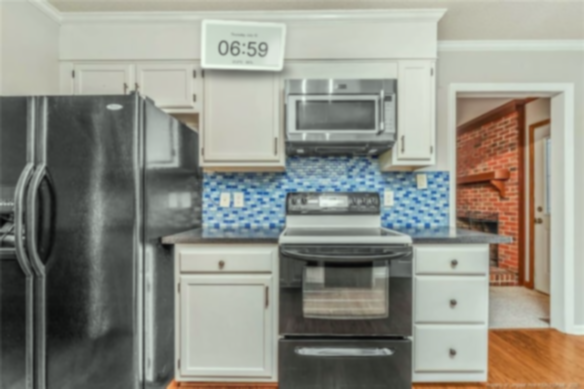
6:59
